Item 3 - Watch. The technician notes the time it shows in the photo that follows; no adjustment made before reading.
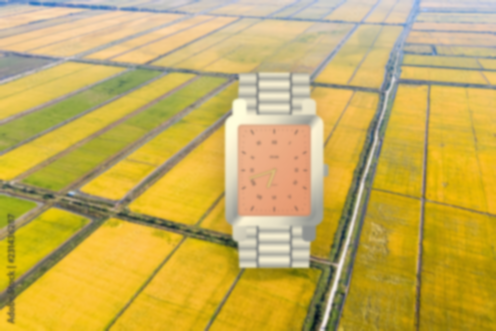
6:42
